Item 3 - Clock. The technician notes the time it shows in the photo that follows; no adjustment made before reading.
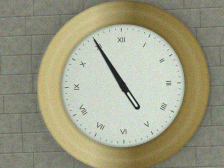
4:55
